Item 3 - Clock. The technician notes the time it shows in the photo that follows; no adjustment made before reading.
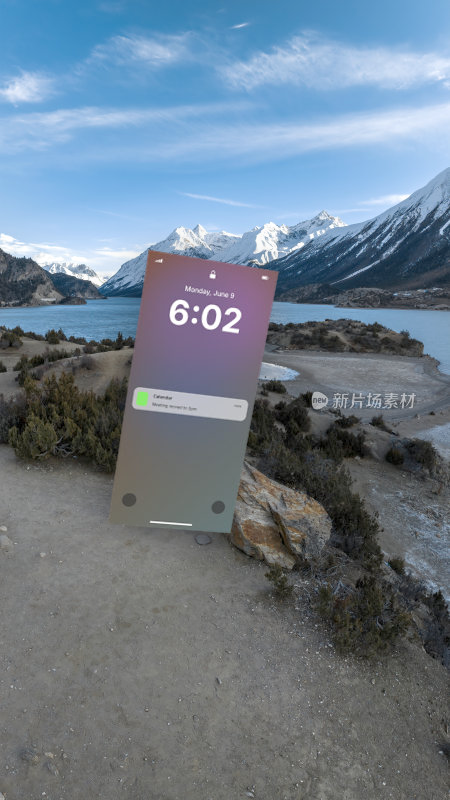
6:02
